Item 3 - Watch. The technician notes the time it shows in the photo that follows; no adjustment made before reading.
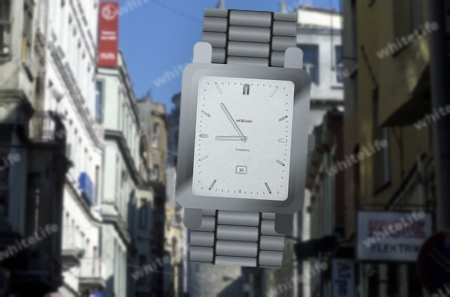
8:54
